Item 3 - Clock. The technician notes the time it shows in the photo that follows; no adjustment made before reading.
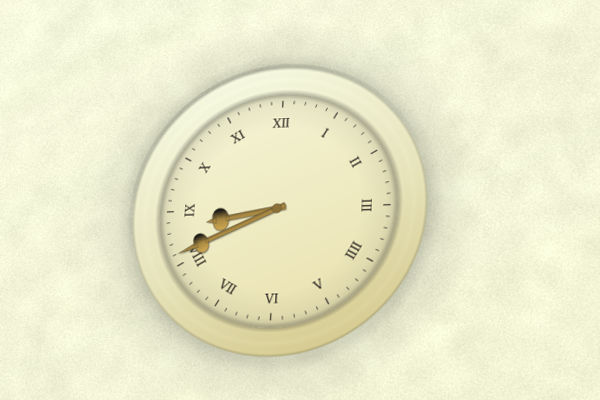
8:41
